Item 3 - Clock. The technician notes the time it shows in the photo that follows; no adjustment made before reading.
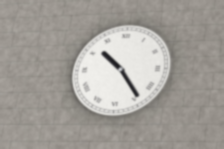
10:24
